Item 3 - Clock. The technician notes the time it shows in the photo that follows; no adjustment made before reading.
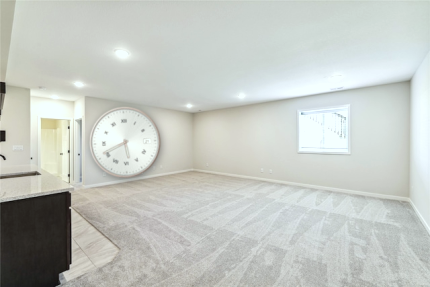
5:41
